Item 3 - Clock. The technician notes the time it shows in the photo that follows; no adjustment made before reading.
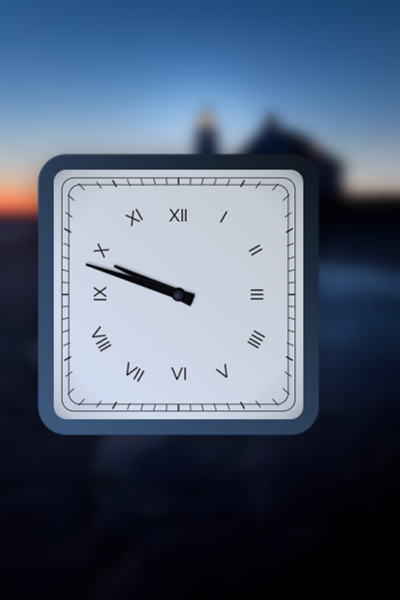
9:48
